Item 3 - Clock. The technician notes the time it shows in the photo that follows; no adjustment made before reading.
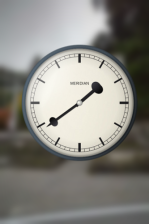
1:39
